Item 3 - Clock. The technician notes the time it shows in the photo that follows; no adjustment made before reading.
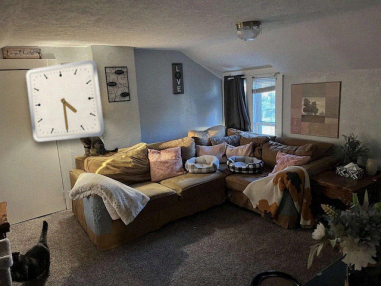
4:30
